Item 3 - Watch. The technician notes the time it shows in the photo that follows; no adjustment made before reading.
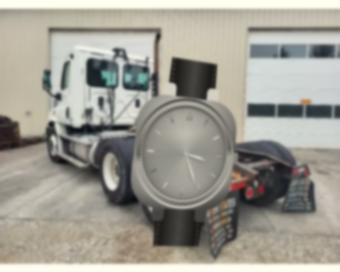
3:26
